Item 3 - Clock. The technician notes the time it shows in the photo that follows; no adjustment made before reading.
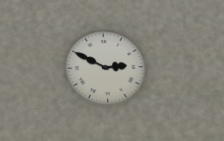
2:50
